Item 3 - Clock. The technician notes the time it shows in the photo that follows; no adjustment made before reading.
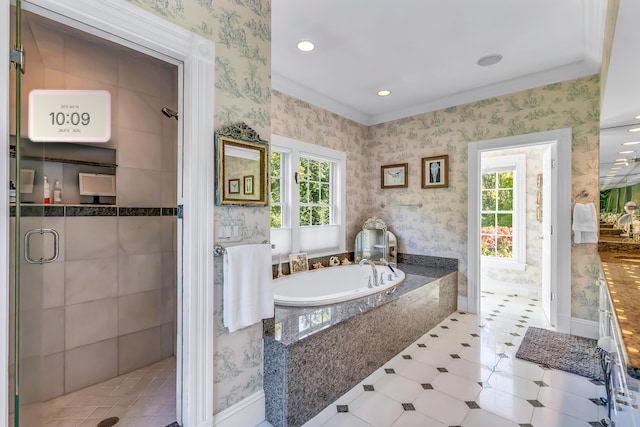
10:09
